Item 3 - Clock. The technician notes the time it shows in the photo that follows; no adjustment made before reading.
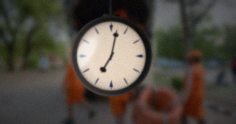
7:02
